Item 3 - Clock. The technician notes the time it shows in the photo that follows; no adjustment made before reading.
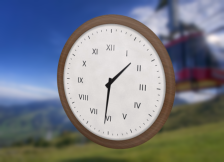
1:31
